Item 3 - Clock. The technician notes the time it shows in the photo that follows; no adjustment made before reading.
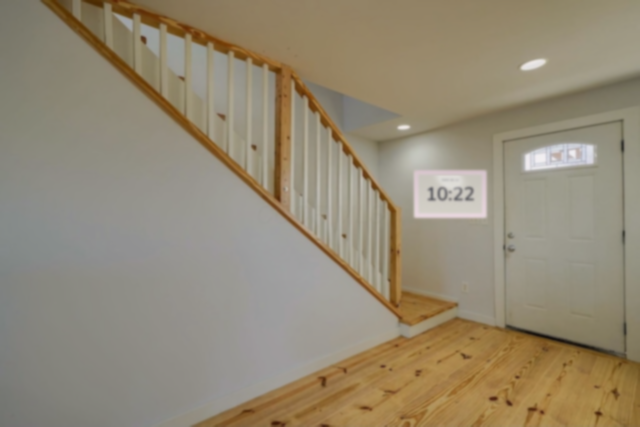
10:22
